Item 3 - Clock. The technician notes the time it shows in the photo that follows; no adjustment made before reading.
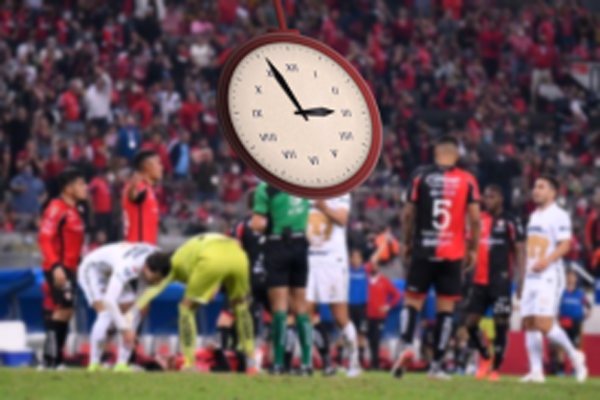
2:56
